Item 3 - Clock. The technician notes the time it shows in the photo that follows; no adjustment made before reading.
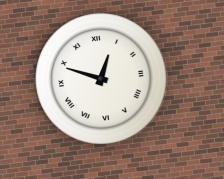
12:49
